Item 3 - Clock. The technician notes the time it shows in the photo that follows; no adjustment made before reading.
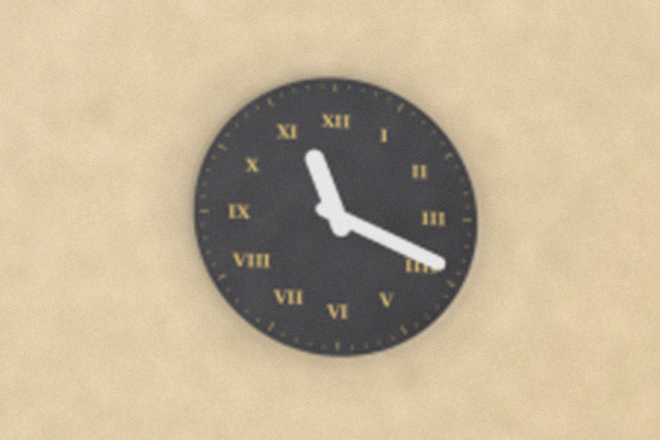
11:19
